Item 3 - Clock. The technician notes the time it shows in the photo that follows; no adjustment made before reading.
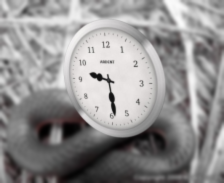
9:29
